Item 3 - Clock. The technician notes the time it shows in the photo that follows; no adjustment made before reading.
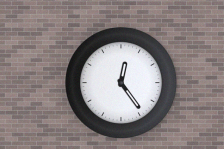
12:24
